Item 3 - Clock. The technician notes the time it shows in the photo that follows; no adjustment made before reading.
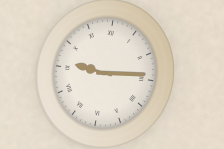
9:14
